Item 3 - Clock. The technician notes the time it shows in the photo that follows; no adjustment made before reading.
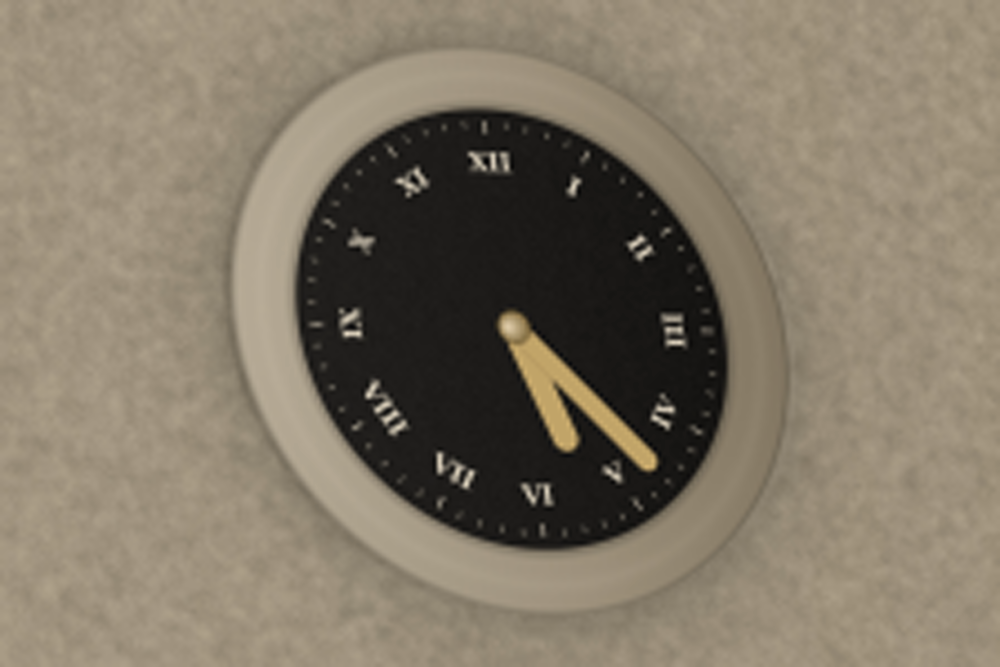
5:23
